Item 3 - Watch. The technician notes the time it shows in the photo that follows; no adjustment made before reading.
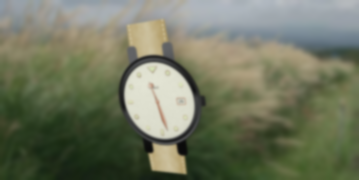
11:28
